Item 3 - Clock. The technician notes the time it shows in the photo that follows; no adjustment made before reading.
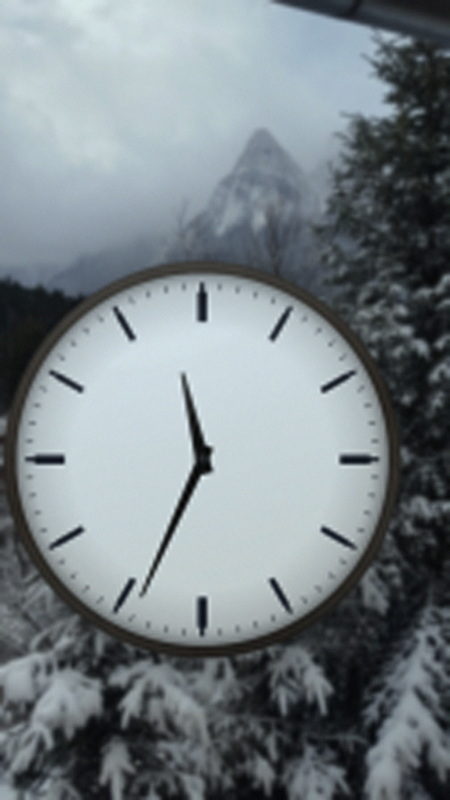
11:34
